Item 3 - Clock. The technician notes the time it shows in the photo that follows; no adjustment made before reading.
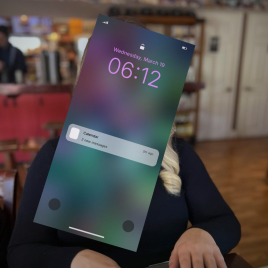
6:12
